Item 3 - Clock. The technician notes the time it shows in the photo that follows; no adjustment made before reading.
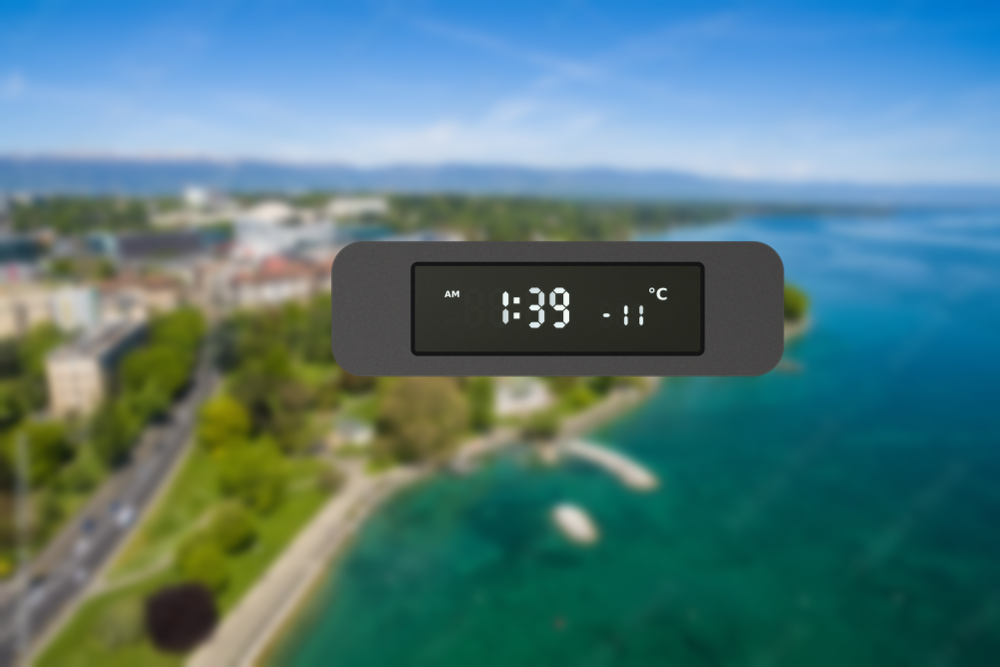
1:39
